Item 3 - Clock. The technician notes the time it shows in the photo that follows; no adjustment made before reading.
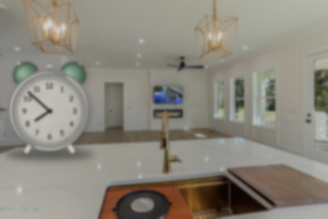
7:52
